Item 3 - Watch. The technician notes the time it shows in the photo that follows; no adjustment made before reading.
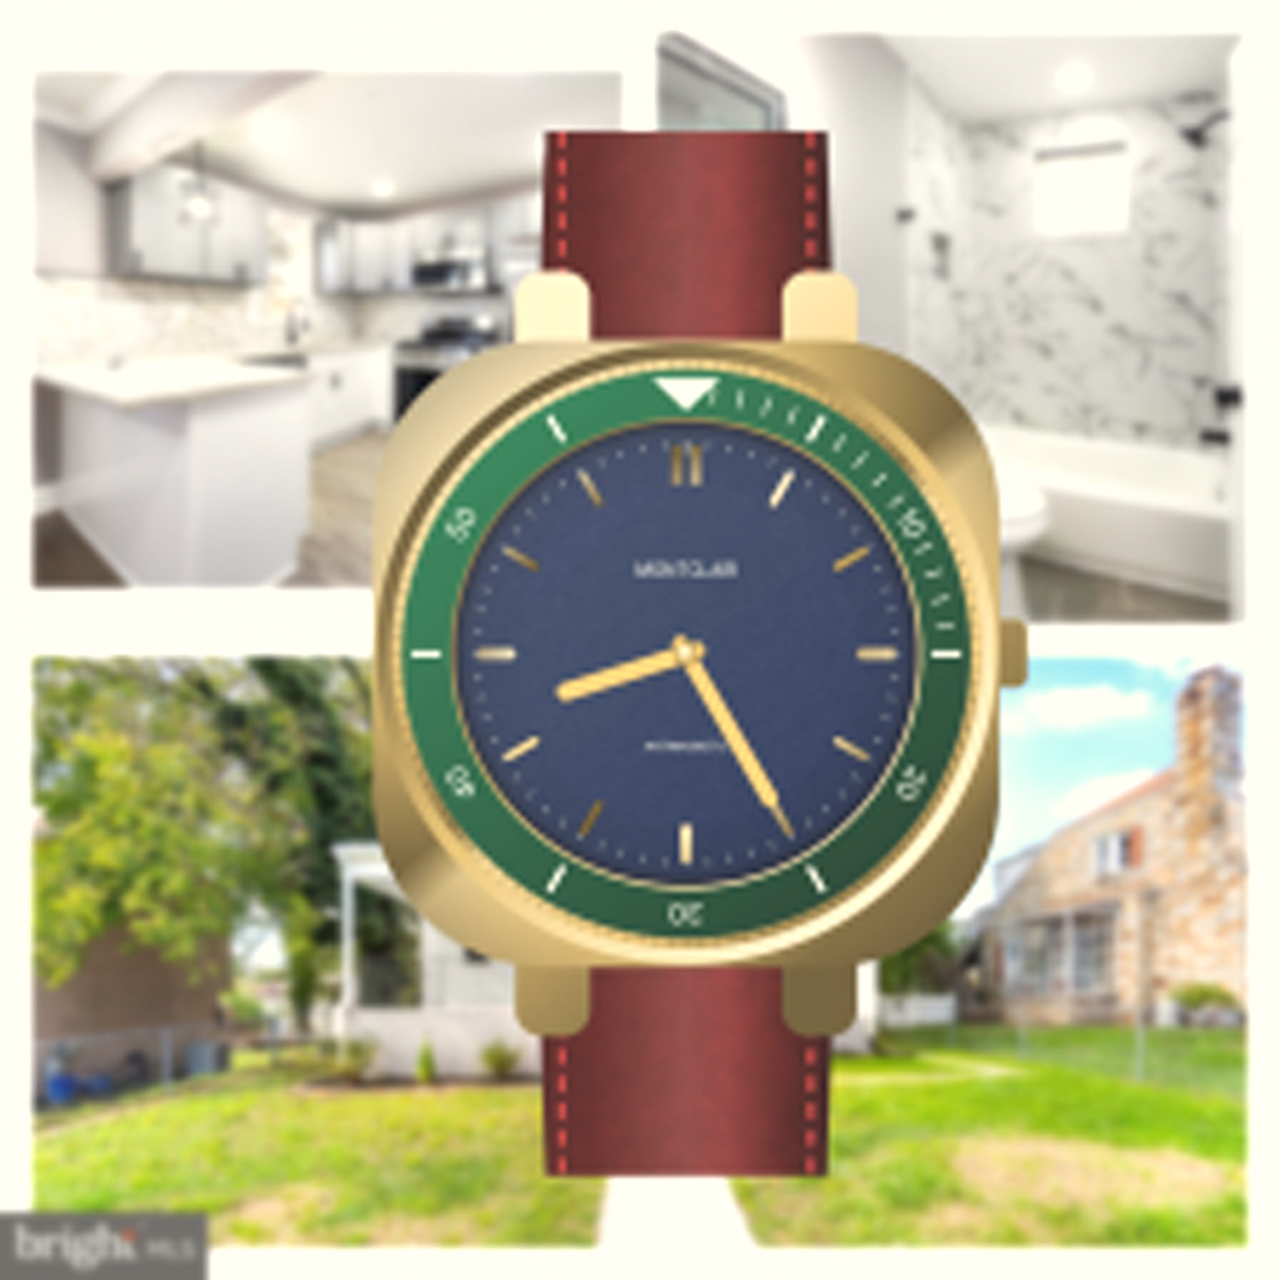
8:25
